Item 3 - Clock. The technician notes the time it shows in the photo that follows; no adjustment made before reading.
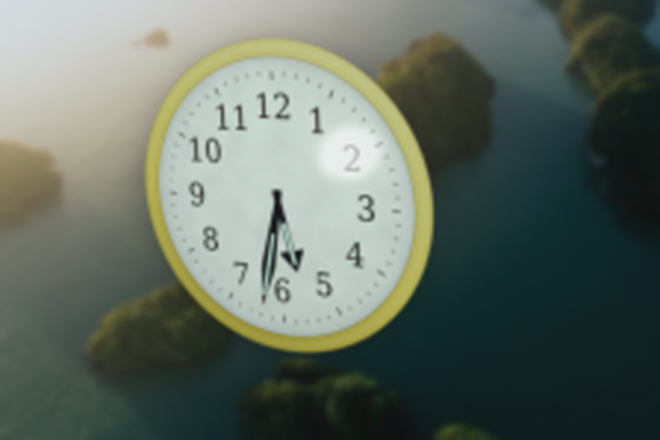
5:32
